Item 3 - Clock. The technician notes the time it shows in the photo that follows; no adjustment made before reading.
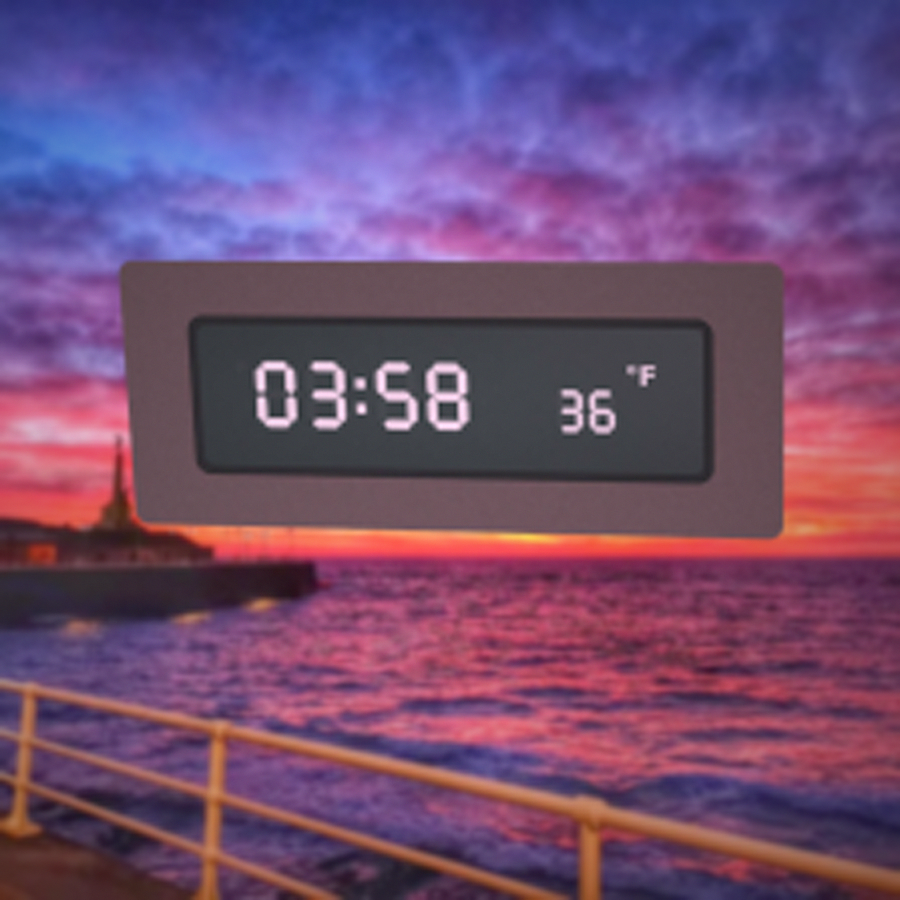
3:58
